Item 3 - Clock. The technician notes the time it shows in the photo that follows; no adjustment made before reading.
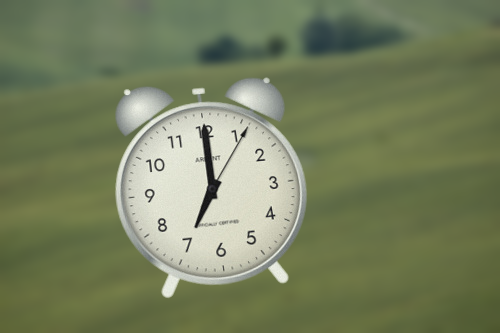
7:00:06
